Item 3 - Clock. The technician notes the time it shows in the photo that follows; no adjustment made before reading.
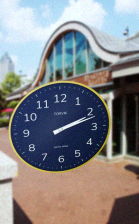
2:12
